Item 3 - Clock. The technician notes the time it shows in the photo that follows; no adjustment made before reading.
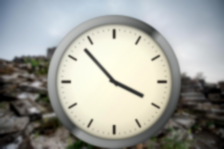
3:53
